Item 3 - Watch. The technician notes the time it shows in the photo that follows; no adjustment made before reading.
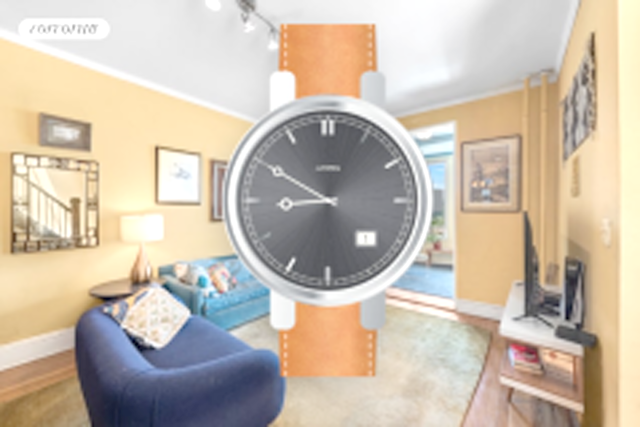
8:50
